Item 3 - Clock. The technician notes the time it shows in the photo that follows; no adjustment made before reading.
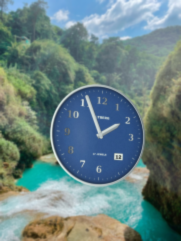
1:56
